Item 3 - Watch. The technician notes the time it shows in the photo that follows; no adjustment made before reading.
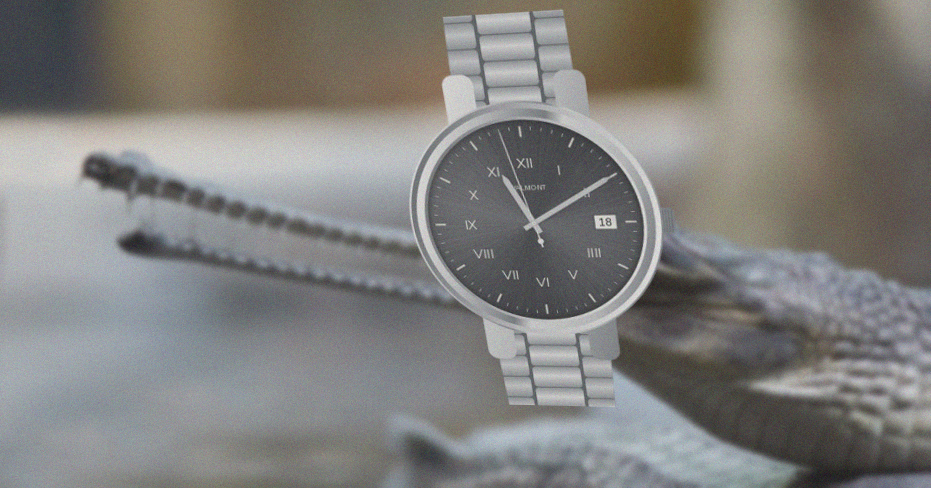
11:09:58
